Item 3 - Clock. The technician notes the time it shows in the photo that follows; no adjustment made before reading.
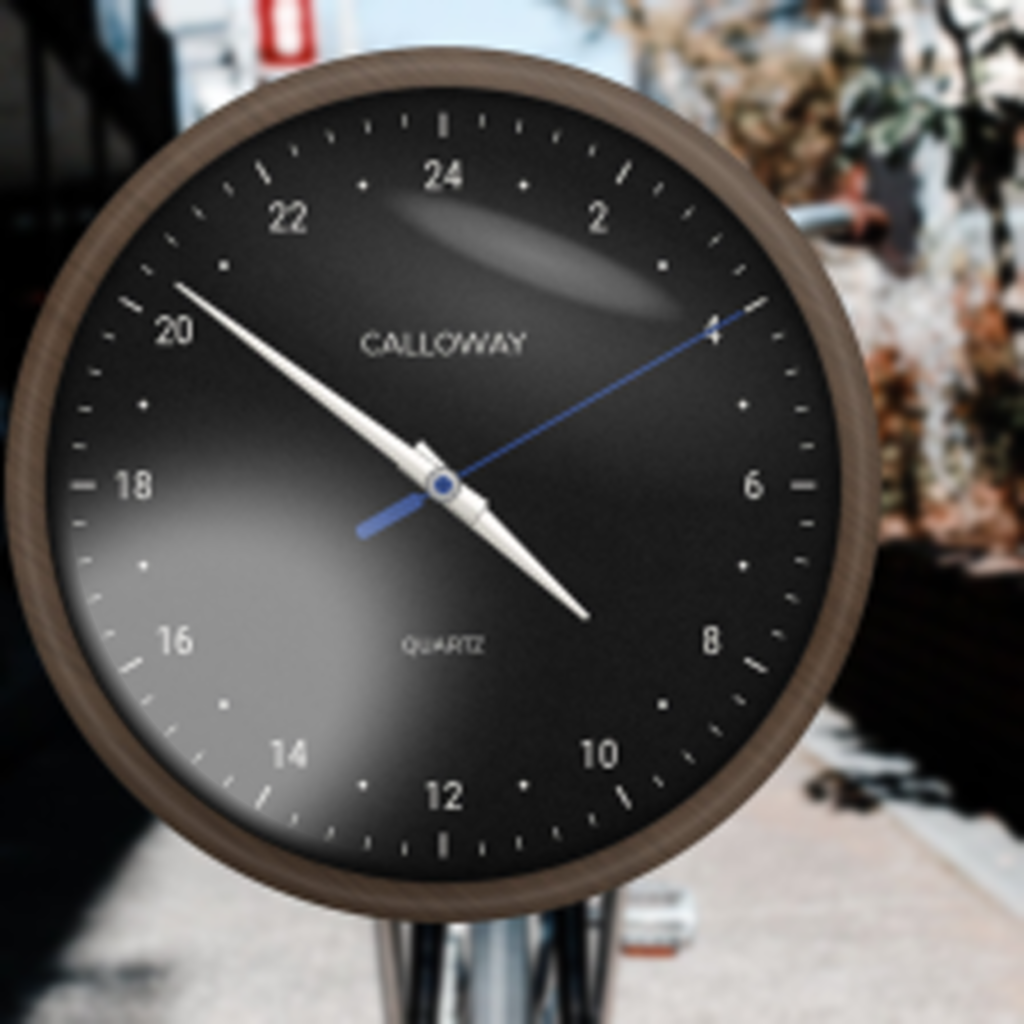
8:51:10
